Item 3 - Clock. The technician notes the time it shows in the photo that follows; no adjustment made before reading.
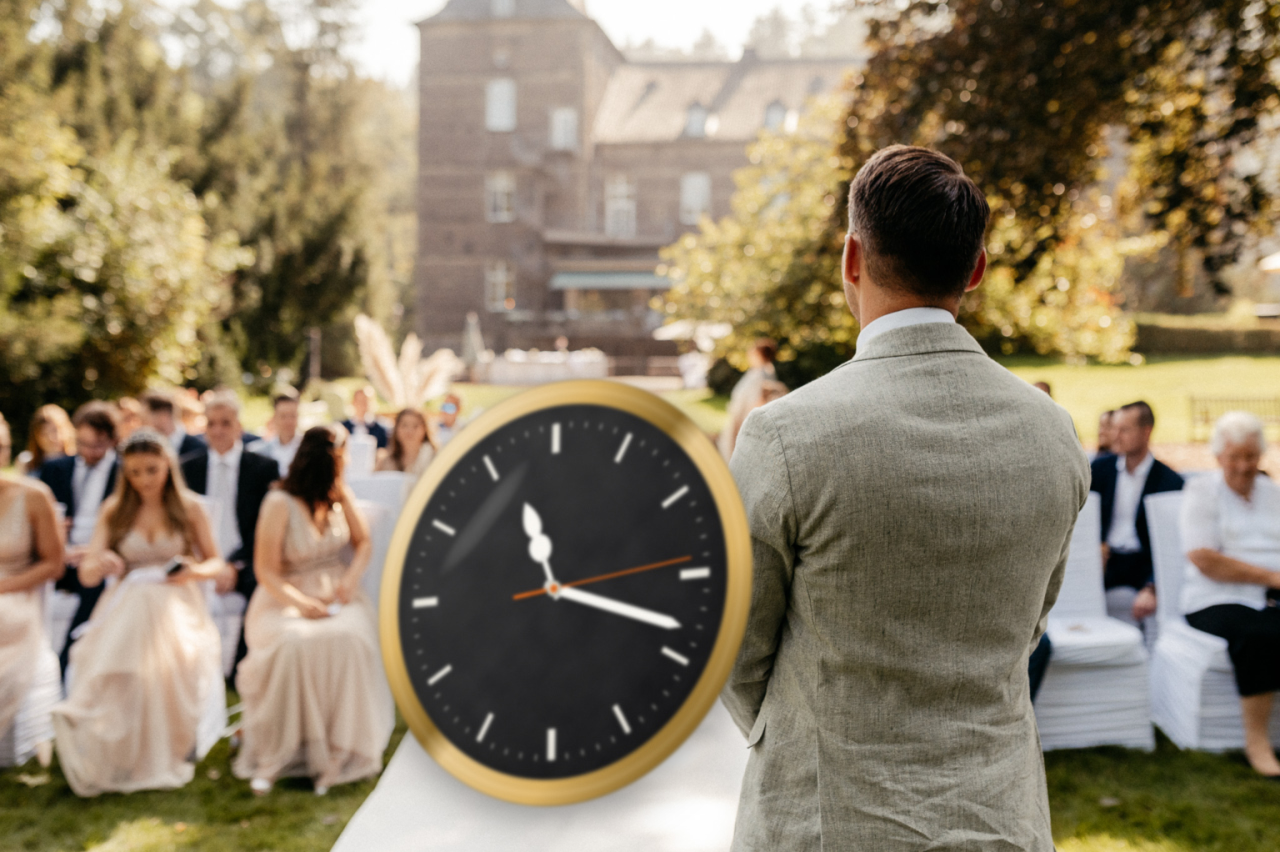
11:18:14
